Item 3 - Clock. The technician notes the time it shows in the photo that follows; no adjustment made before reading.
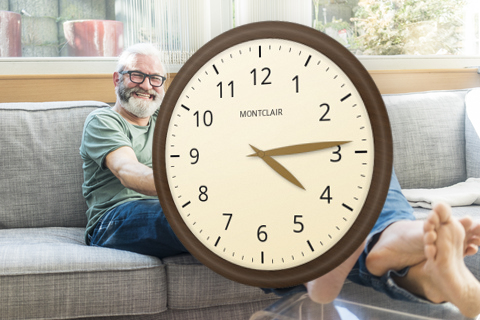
4:14
